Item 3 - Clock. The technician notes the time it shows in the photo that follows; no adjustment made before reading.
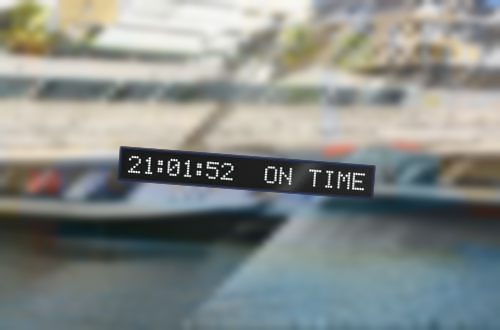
21:01:52
